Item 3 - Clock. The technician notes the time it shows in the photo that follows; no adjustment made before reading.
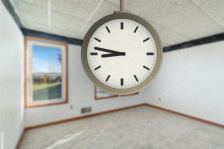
8:47
